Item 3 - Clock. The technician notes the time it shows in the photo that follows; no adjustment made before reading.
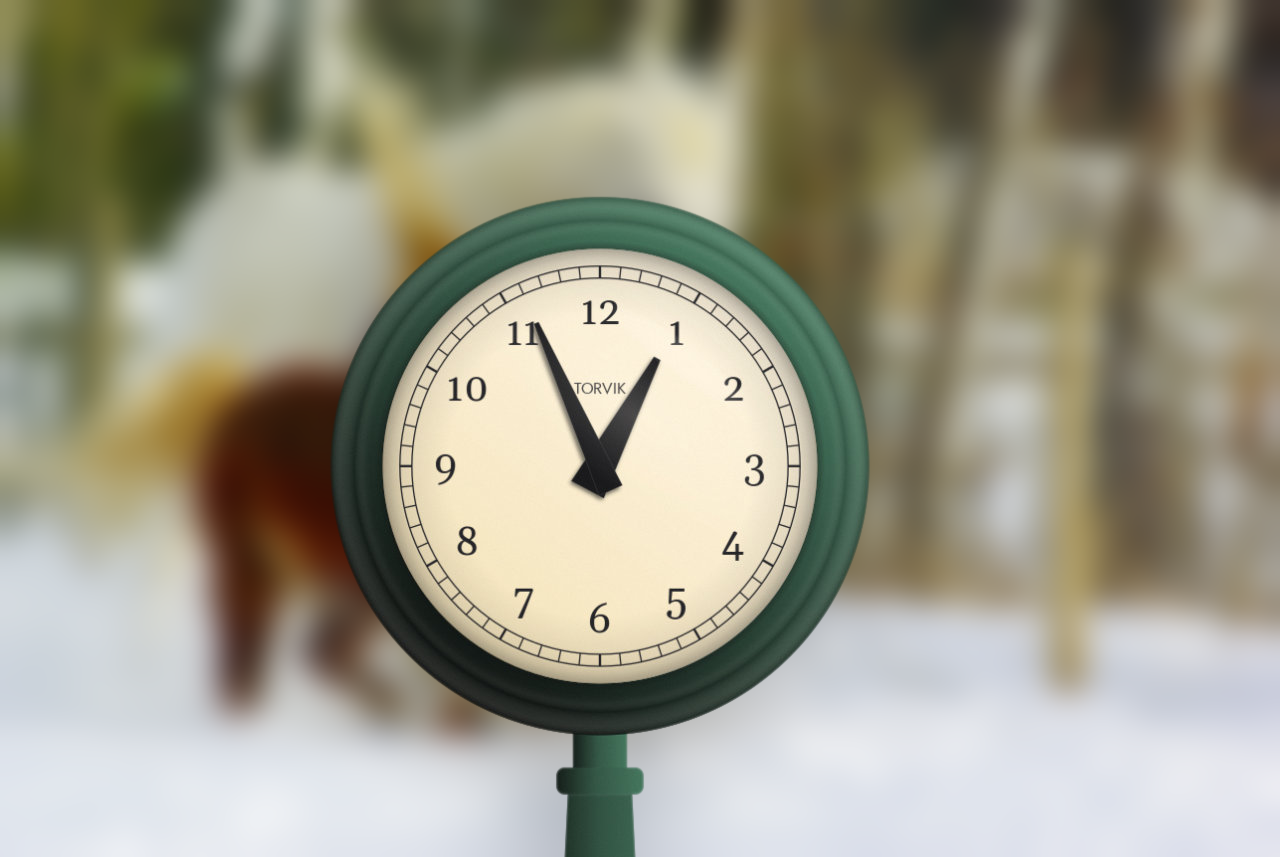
12:56
